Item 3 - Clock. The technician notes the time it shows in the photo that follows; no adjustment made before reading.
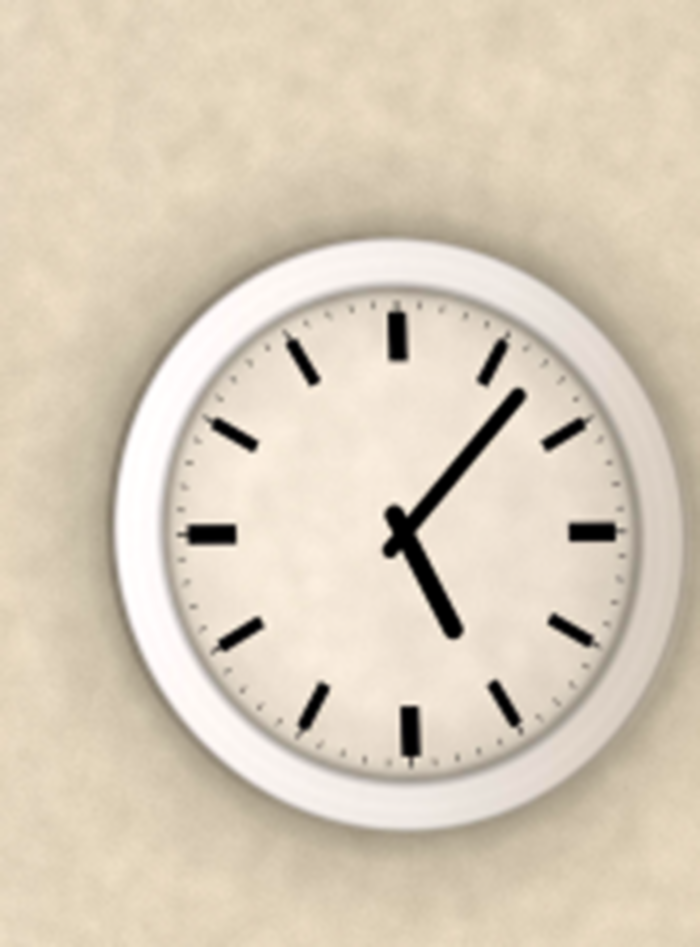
5:07
